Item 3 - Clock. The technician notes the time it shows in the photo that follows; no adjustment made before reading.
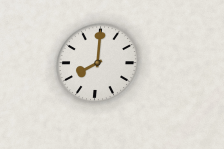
8:00
